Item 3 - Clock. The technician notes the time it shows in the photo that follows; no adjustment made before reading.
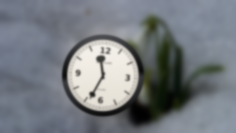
11:34
